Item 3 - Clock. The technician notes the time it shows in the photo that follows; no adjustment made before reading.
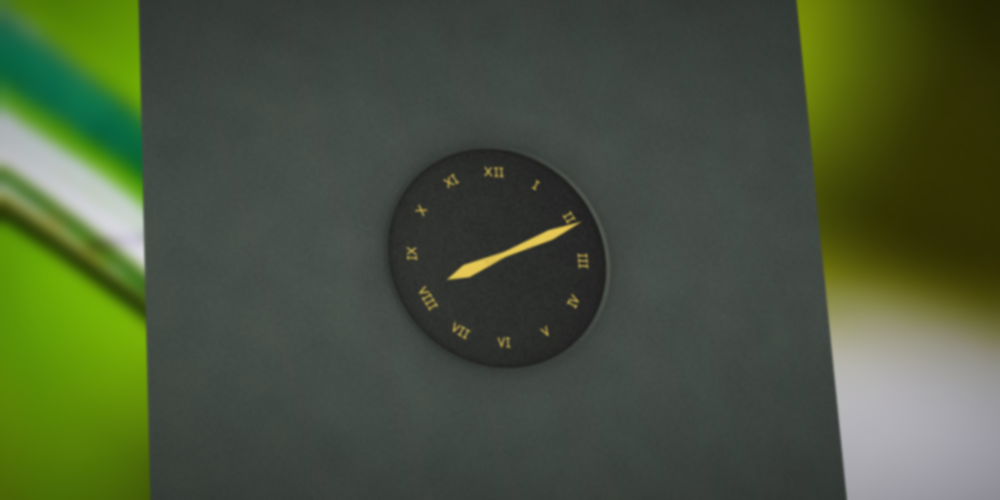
8:11
